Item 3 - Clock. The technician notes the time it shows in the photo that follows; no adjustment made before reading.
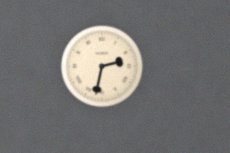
2:32
